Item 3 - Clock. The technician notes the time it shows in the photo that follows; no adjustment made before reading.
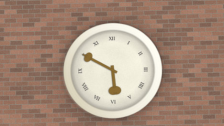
5:50
